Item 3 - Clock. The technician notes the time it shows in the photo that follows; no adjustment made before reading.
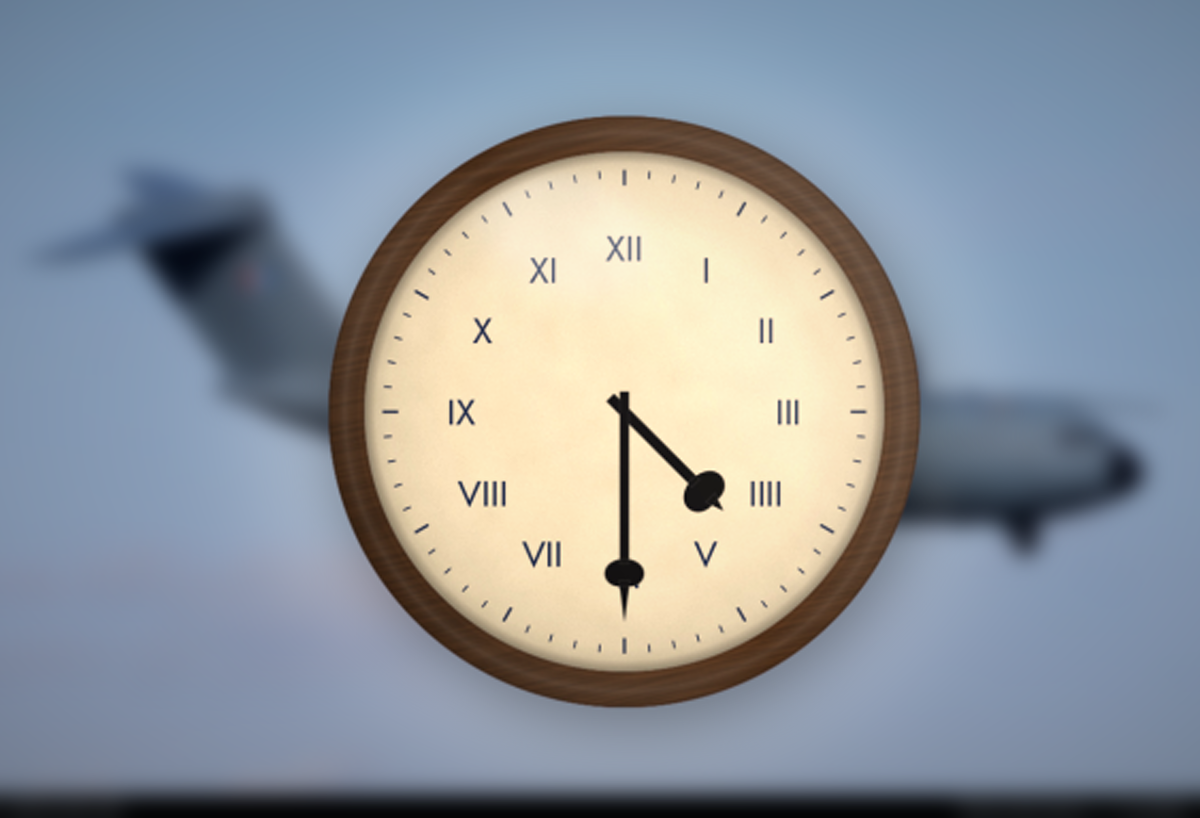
4:30
